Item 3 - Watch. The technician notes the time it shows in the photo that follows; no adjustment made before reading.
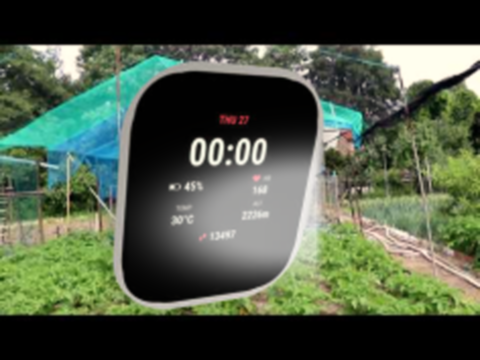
0:00
